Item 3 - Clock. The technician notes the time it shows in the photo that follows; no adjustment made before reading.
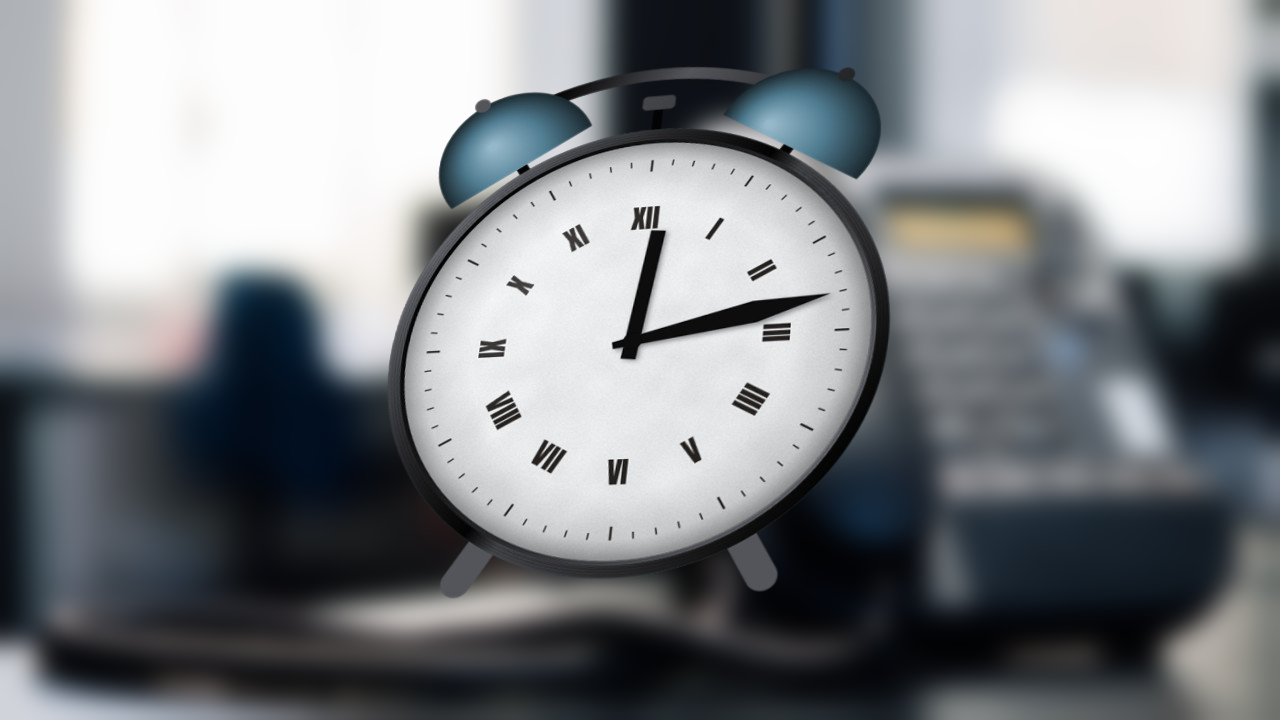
12:13
